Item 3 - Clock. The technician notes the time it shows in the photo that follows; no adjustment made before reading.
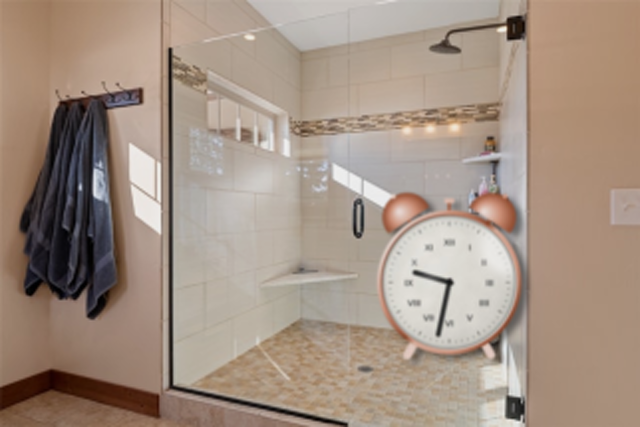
9:32
